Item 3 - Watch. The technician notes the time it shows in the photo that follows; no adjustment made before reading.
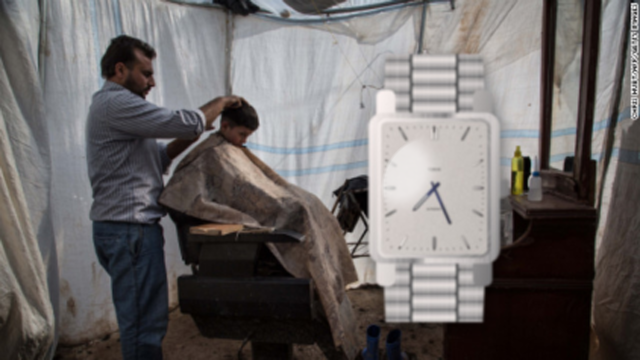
7:26
